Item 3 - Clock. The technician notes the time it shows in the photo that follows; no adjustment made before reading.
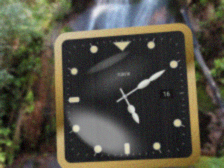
5:10
